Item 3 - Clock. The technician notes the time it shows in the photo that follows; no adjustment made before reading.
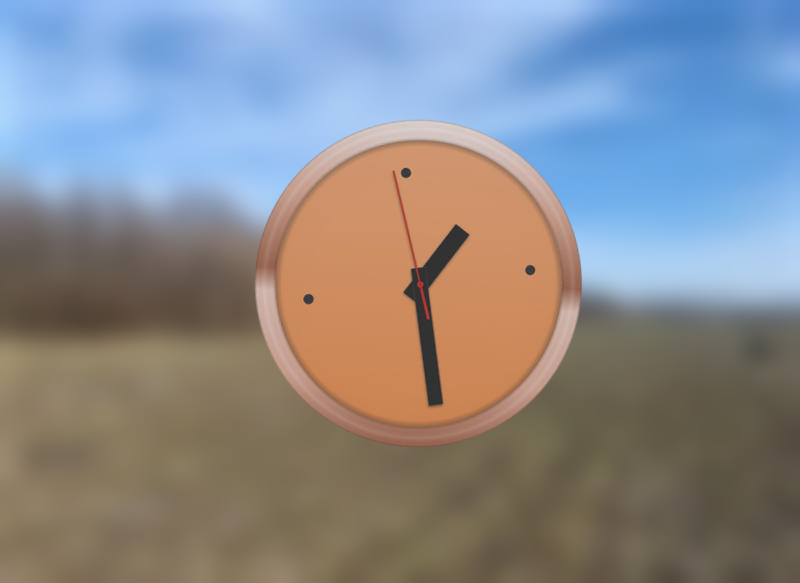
1:29:59
